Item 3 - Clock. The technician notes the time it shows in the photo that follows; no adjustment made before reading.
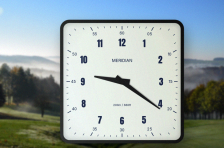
9:21
